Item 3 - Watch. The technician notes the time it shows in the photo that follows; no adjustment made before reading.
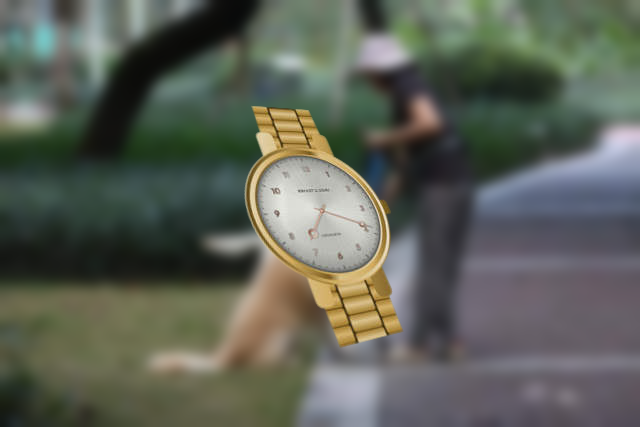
7:19
